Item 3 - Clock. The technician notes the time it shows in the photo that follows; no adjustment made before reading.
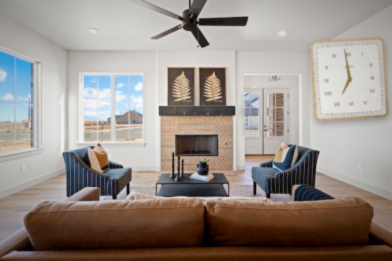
6:59
